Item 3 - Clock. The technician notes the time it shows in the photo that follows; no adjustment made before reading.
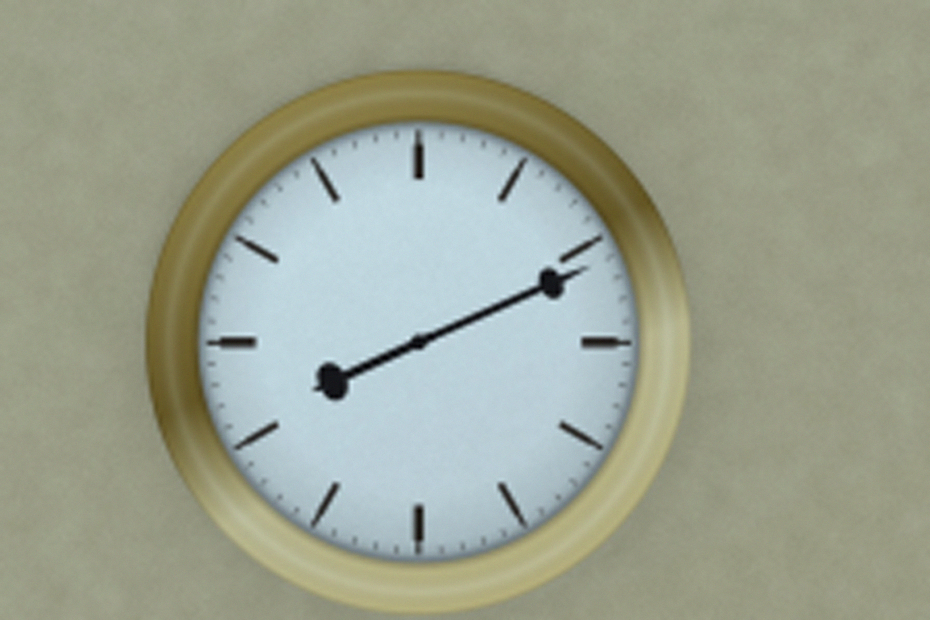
8:11
